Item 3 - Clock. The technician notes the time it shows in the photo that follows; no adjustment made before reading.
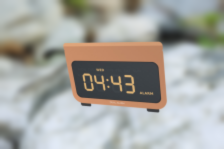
4:43
